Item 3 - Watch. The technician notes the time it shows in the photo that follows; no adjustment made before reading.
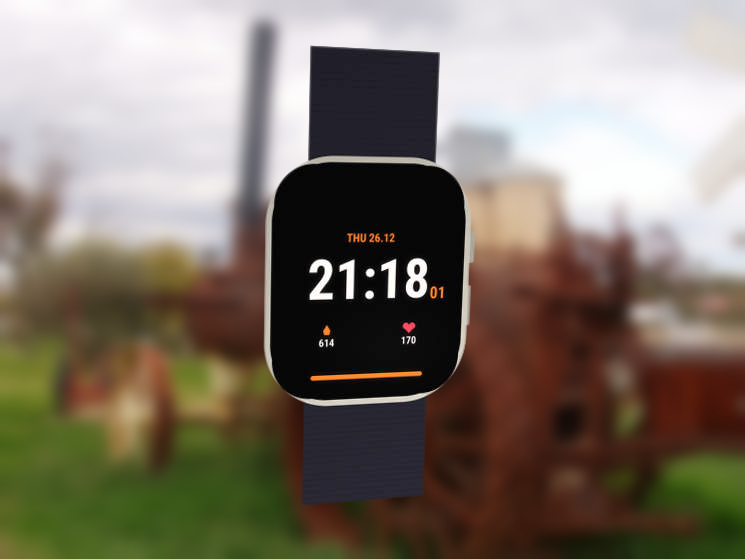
21:18:01
